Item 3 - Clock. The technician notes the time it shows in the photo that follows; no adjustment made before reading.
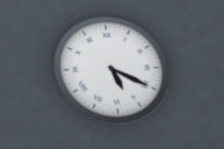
5:20
